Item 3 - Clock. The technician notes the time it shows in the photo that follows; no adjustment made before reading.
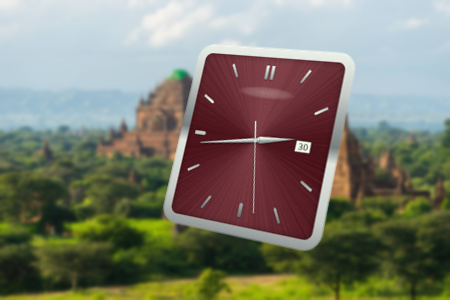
2:43:28
